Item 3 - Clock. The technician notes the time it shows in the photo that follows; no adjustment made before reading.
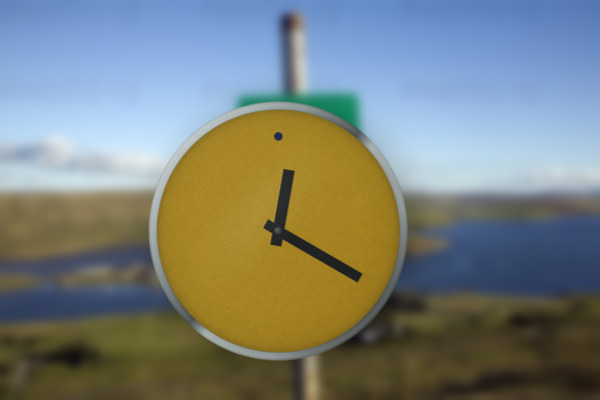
12:20
